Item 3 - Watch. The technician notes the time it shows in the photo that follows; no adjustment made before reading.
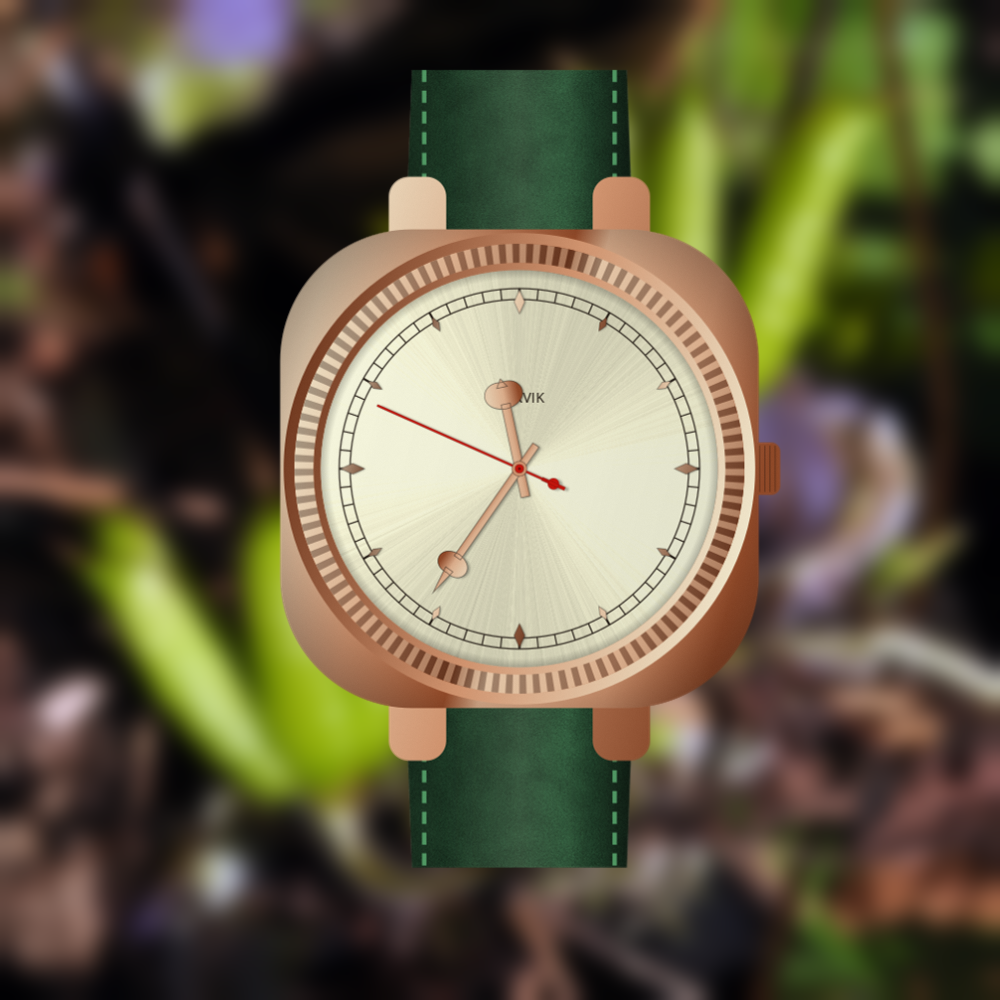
11:35:49
